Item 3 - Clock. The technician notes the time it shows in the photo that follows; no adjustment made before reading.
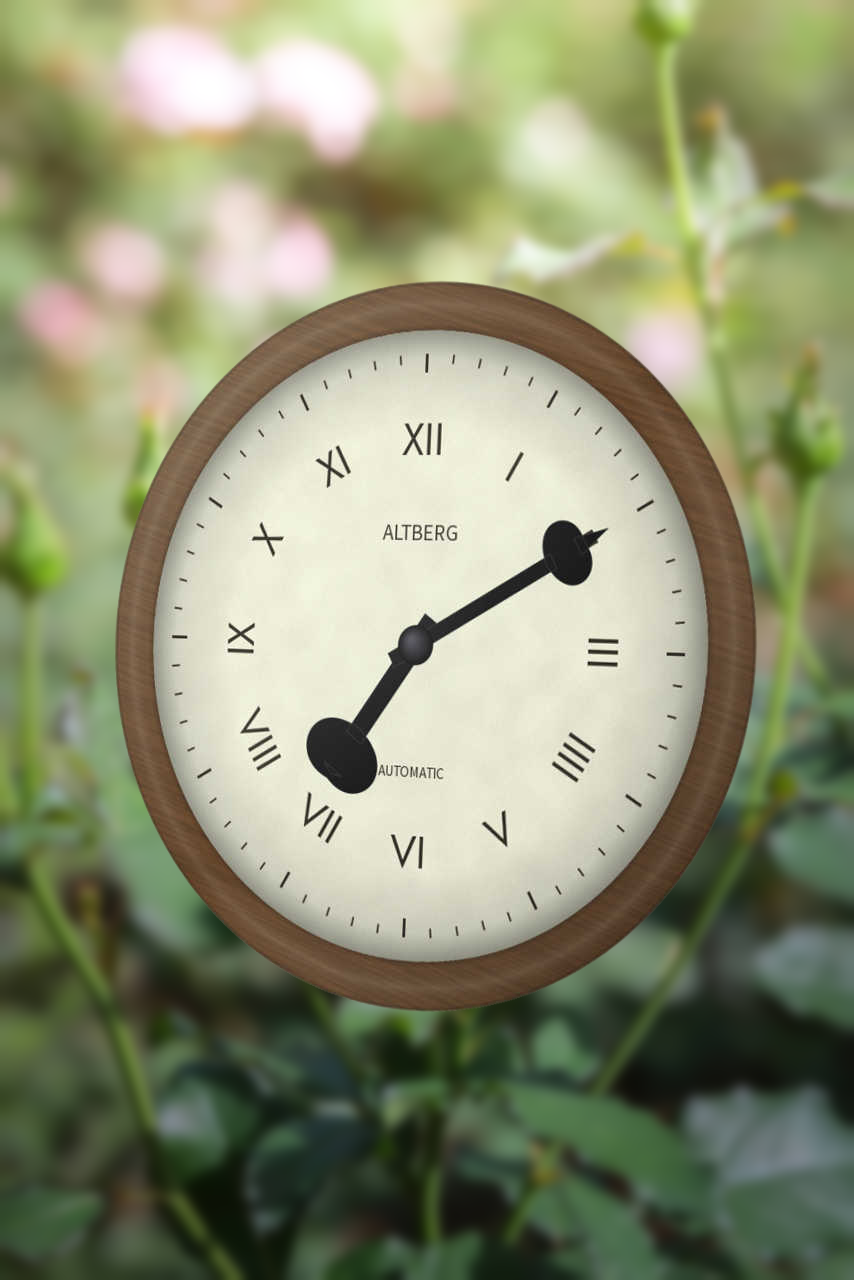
7:10
